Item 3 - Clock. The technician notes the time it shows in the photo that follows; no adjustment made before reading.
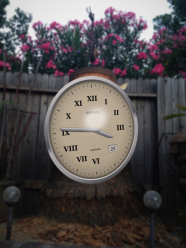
3:46
